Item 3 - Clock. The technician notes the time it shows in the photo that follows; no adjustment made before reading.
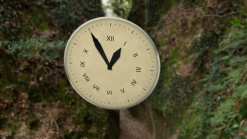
12:55
